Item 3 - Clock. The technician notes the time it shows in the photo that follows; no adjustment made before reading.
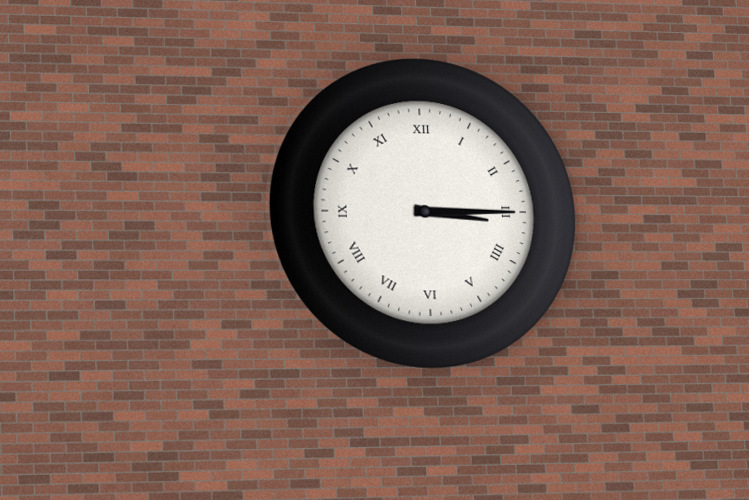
3:15
